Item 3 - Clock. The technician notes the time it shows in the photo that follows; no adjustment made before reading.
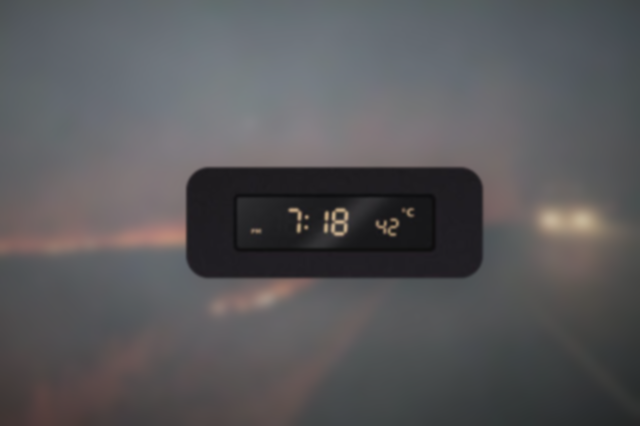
7:18
